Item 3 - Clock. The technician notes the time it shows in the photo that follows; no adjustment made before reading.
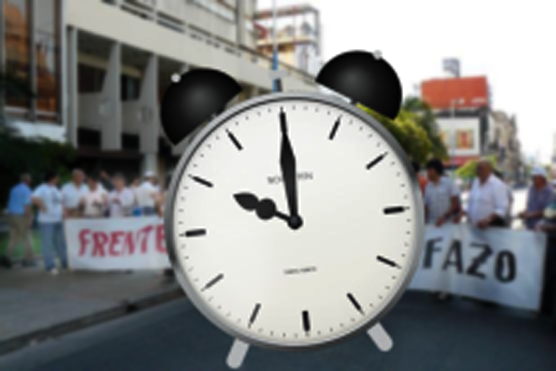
10:00
